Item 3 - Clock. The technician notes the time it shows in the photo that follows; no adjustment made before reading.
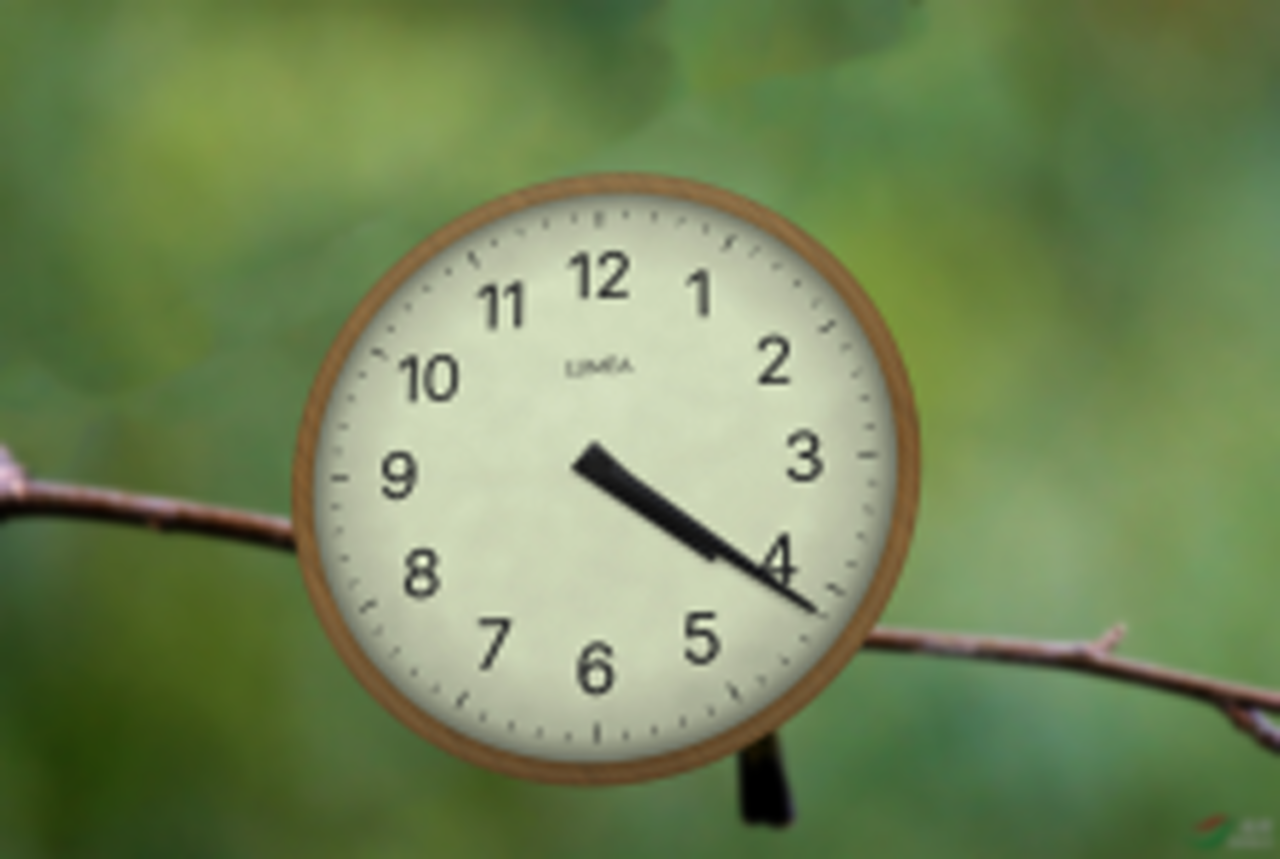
4:21
